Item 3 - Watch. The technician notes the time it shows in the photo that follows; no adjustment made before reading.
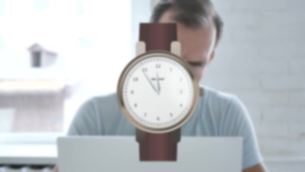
11:54
